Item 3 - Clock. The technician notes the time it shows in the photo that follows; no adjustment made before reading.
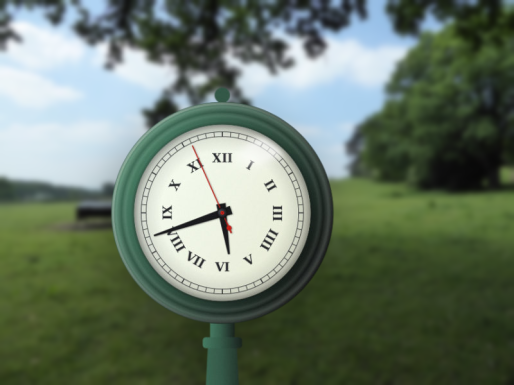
5:41:56
